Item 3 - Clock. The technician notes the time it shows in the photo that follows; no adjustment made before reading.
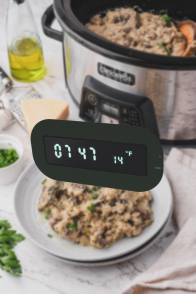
7:47
